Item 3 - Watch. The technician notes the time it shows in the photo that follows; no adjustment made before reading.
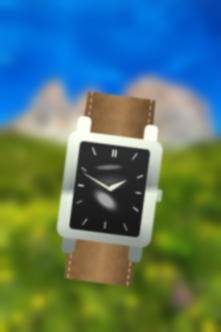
1:49
